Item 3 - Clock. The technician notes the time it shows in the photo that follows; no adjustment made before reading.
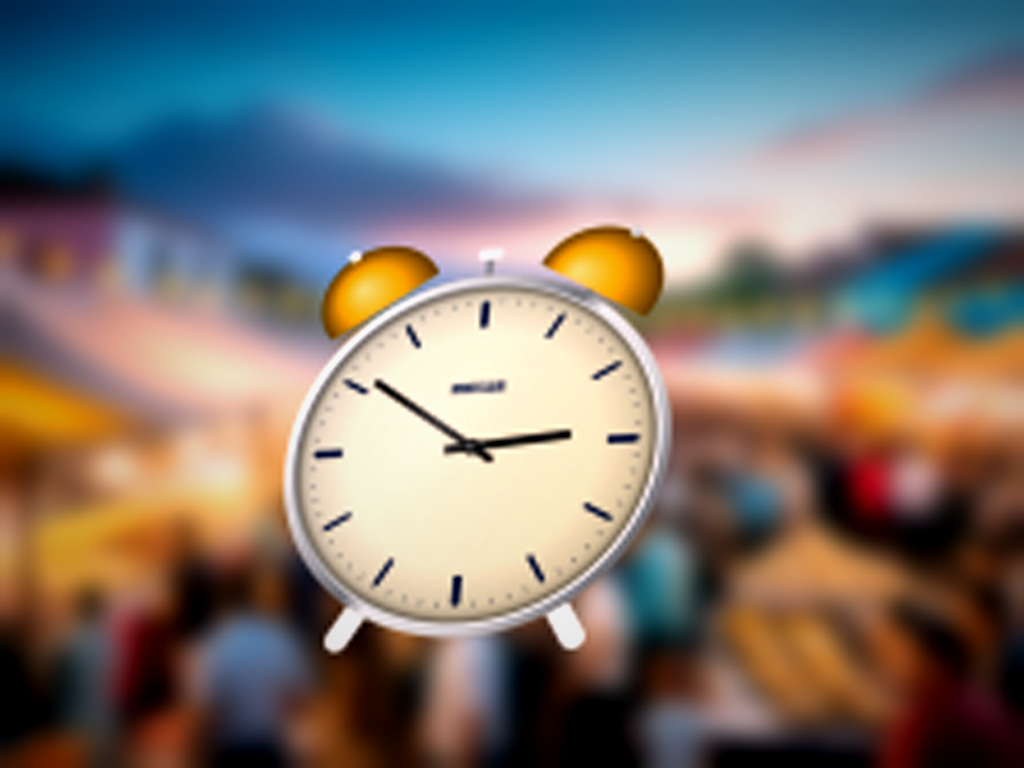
2:51
